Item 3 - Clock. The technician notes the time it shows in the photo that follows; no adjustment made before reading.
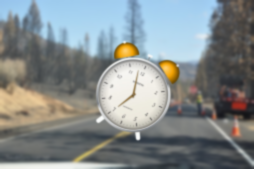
6:58
